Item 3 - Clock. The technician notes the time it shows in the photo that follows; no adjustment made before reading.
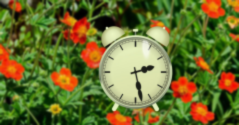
2:28
